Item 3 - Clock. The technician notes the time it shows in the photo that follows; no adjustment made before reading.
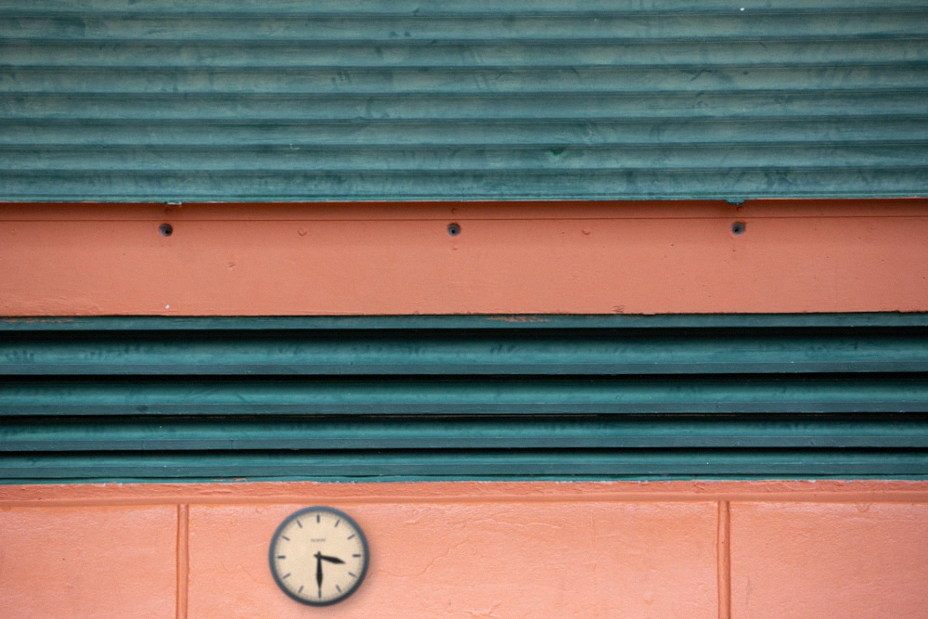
3:30
